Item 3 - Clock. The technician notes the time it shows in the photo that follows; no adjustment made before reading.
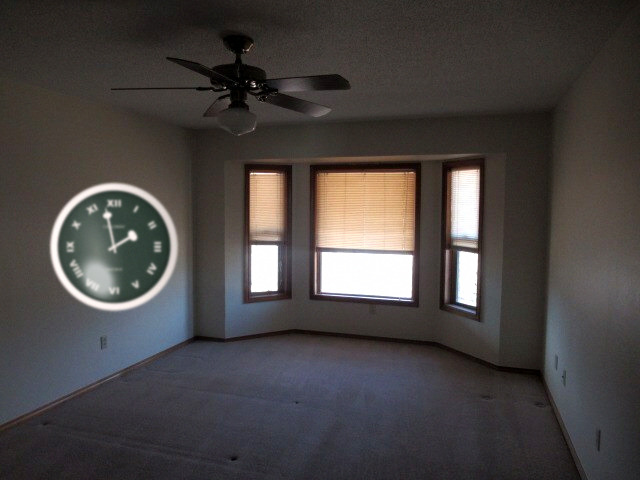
1:58
